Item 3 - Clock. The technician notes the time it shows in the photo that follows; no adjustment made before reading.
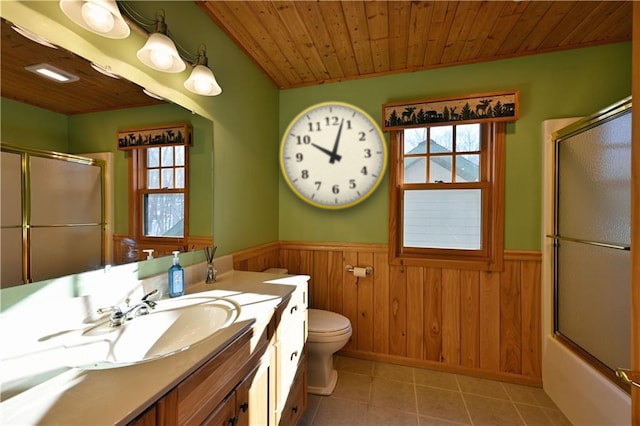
10:03
